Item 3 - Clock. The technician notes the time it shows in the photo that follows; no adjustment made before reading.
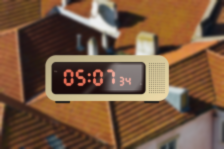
5:07:34
